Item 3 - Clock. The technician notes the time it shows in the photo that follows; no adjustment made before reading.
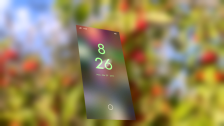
8:26
